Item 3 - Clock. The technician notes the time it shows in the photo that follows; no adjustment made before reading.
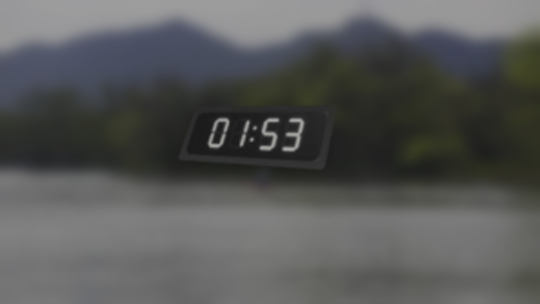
1:53
